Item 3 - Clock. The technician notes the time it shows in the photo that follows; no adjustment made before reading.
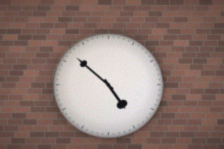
4:52
